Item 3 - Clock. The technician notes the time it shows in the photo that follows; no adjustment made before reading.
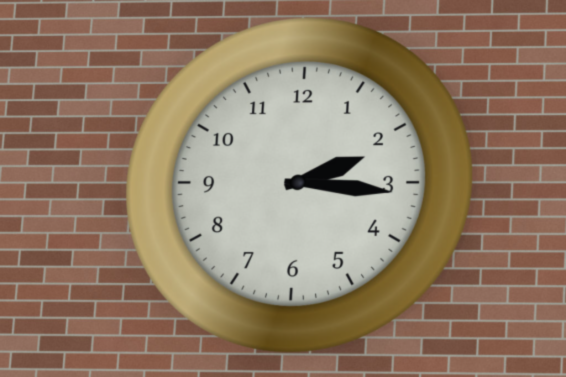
2:16
